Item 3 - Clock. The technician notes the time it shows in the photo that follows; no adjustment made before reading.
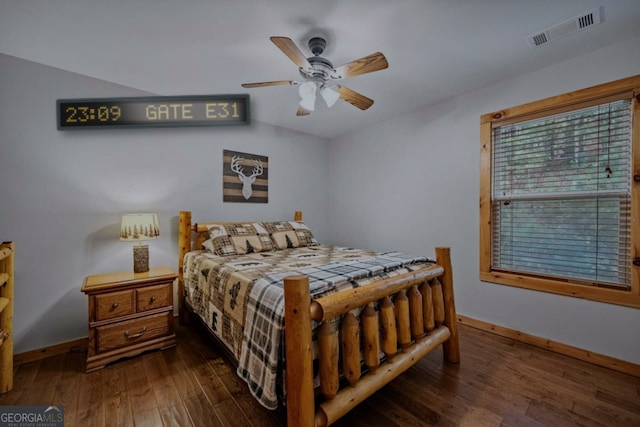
23:09
